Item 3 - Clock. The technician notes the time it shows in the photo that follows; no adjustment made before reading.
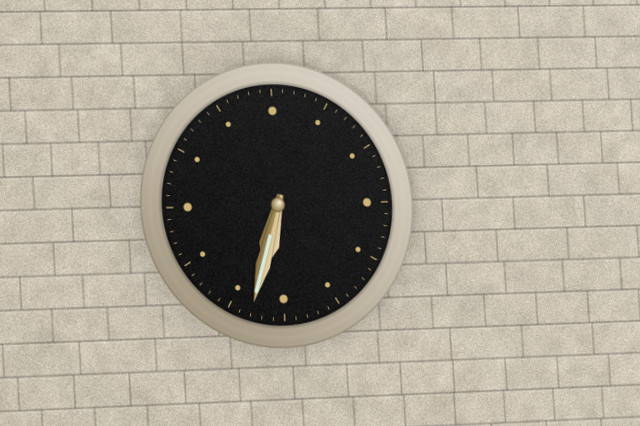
6:33
